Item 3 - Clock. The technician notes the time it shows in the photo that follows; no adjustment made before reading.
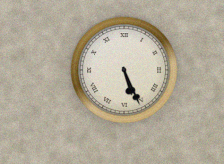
5:26
